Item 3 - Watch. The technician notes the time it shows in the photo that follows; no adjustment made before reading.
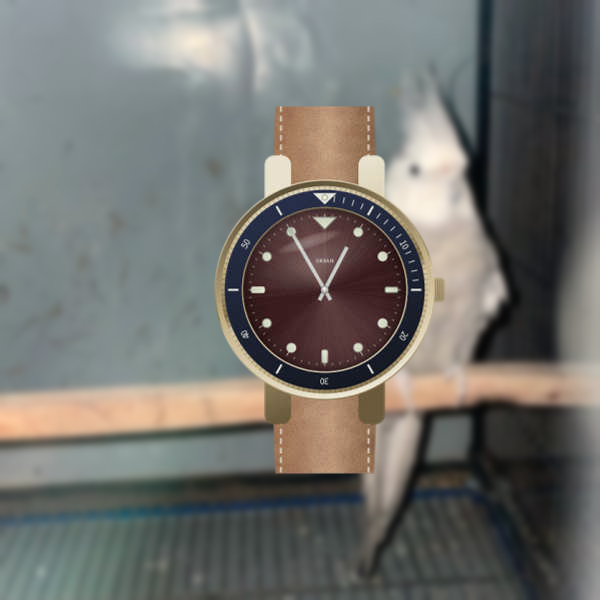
12:55
